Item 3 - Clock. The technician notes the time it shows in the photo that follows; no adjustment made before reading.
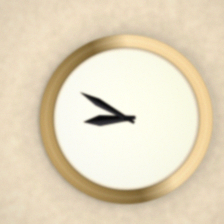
8:50
